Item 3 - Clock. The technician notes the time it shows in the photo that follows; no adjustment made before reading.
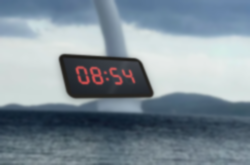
8:54
